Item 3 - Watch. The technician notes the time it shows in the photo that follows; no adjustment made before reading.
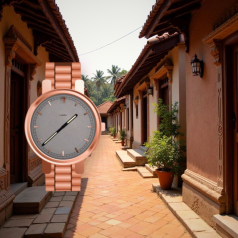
1:38
